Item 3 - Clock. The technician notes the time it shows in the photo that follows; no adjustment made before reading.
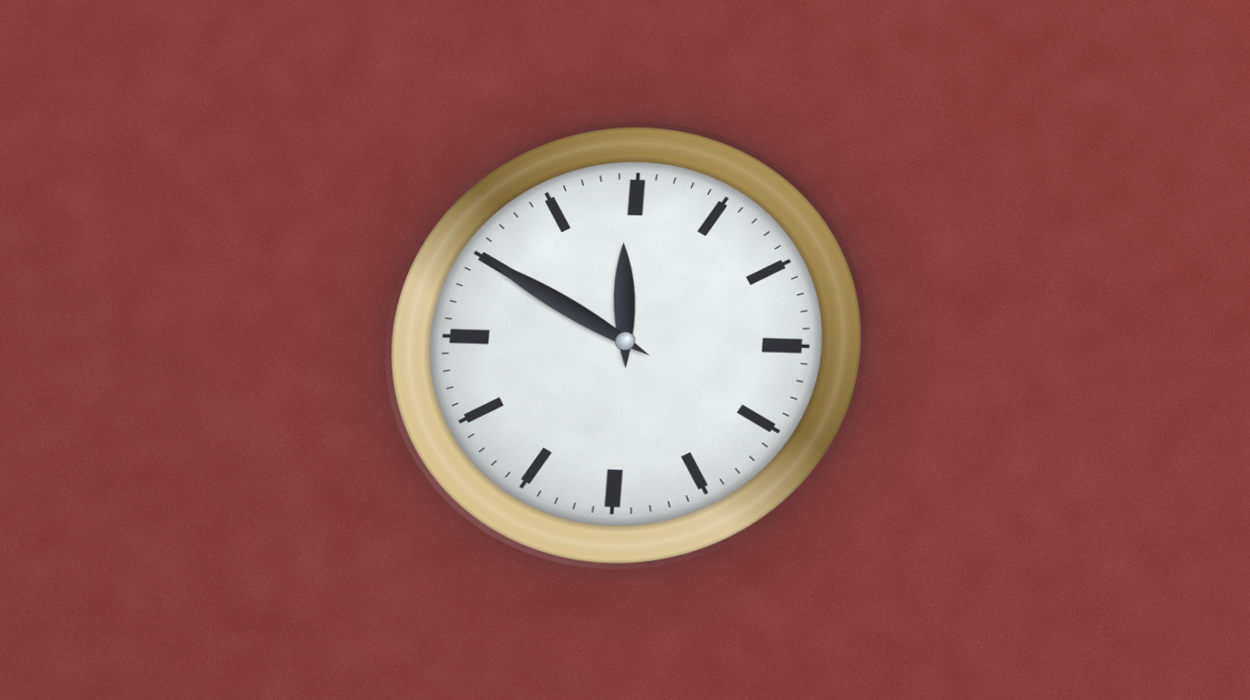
11:50
